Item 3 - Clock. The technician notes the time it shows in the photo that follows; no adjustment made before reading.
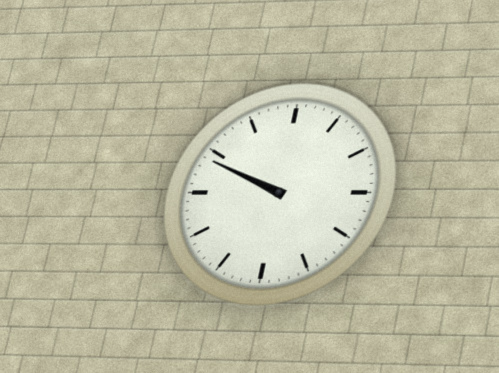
9:49
